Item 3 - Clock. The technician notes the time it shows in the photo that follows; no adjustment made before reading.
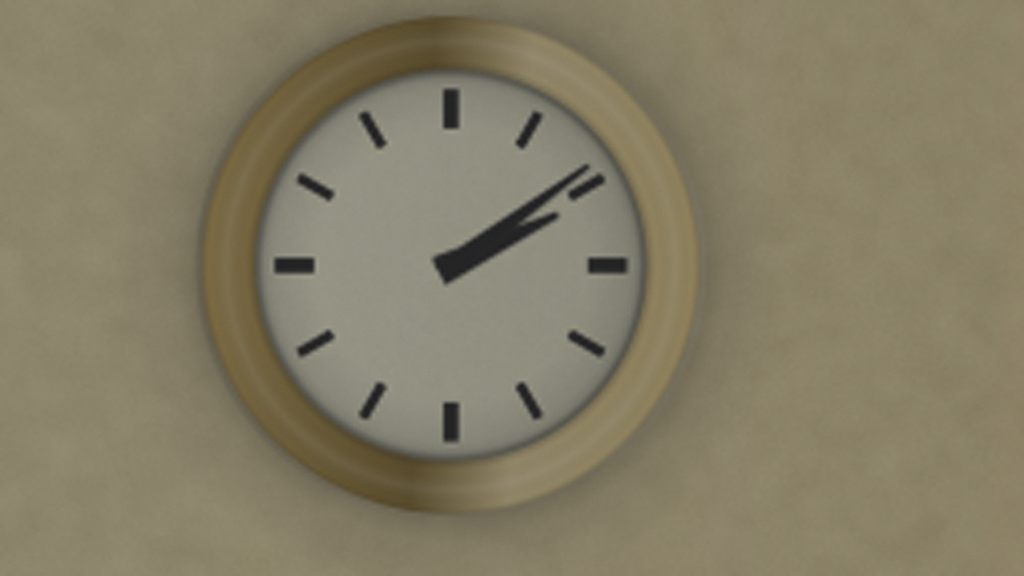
2:09
